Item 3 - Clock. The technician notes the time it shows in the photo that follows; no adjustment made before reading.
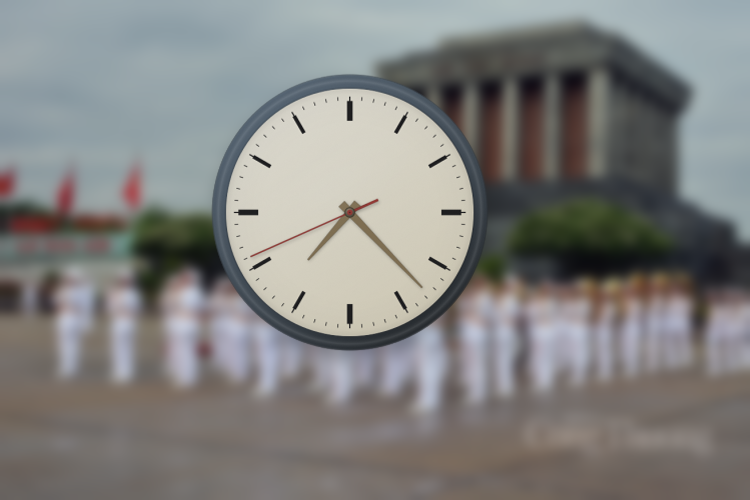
7:22:41
